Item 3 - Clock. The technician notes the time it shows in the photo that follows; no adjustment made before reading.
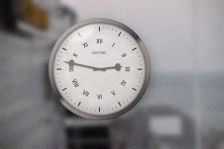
2:47
